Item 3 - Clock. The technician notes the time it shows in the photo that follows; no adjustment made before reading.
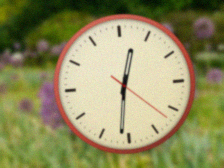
12:31:22
